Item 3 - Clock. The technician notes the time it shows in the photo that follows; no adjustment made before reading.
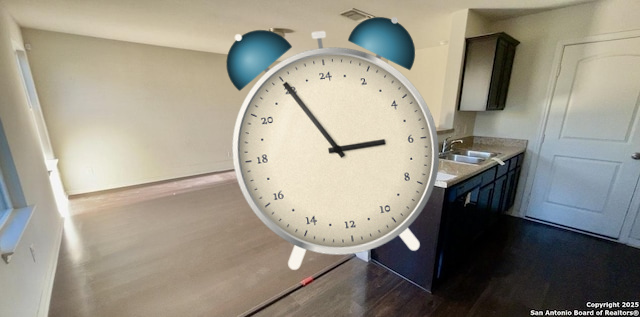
5:55
